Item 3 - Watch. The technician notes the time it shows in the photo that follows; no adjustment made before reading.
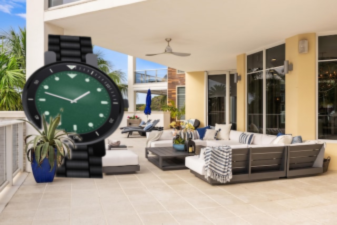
1:48
